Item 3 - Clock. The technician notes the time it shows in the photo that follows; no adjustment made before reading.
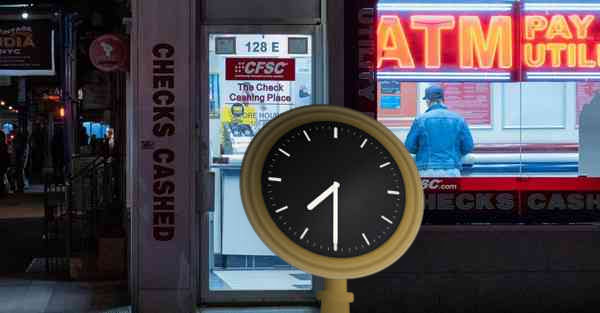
7:30
